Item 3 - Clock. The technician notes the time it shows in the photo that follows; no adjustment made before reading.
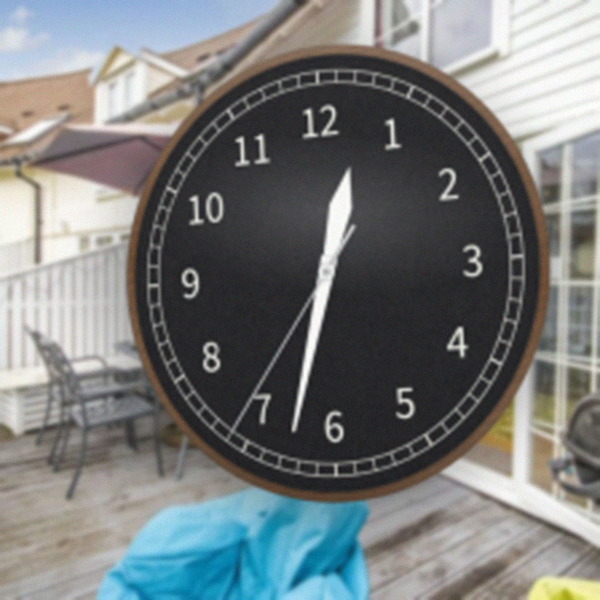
12:32:36
